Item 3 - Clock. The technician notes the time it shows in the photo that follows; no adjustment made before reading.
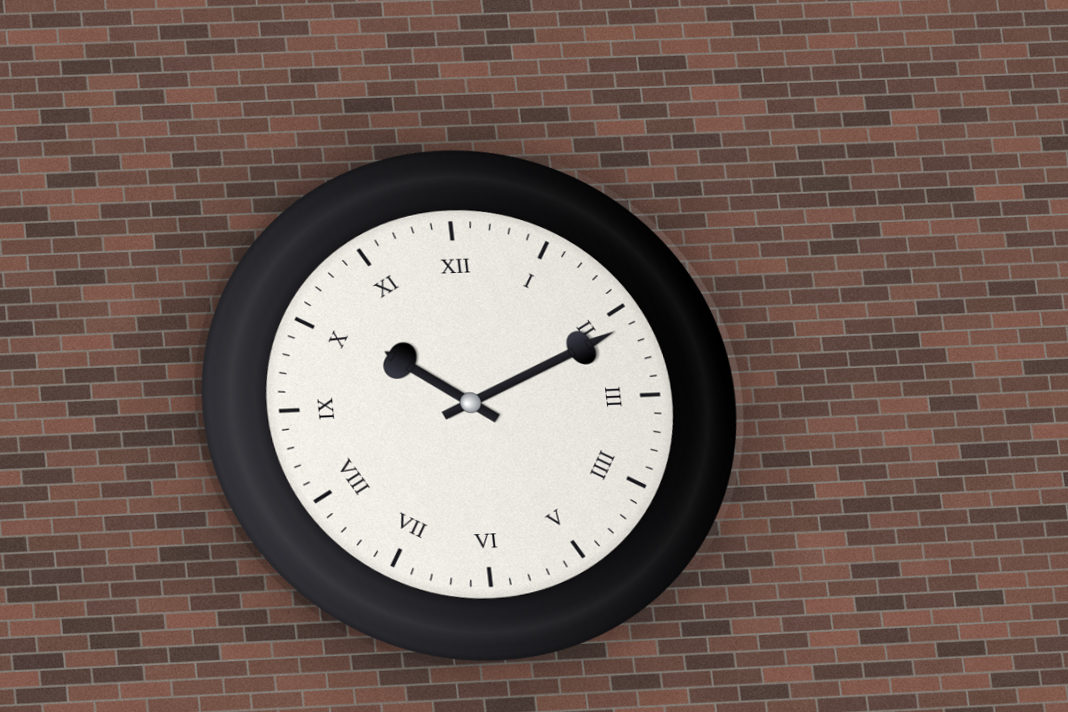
10:11
